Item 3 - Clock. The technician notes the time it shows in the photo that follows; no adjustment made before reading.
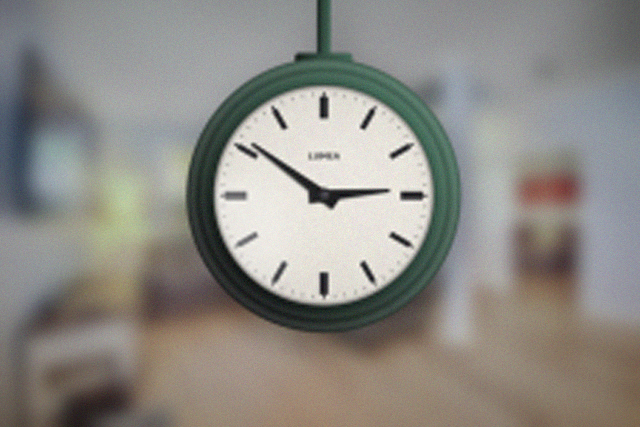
2:51
